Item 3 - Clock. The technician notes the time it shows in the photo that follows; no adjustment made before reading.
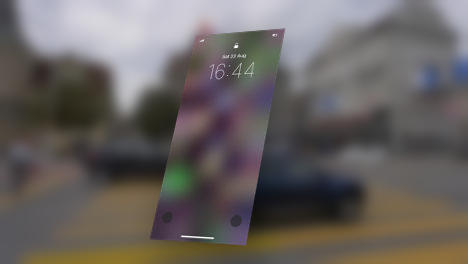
16:44
